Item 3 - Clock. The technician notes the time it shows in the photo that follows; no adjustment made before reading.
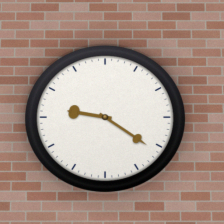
9:21
